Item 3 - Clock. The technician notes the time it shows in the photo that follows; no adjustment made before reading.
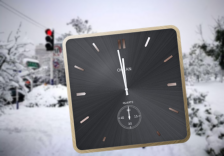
11:59
